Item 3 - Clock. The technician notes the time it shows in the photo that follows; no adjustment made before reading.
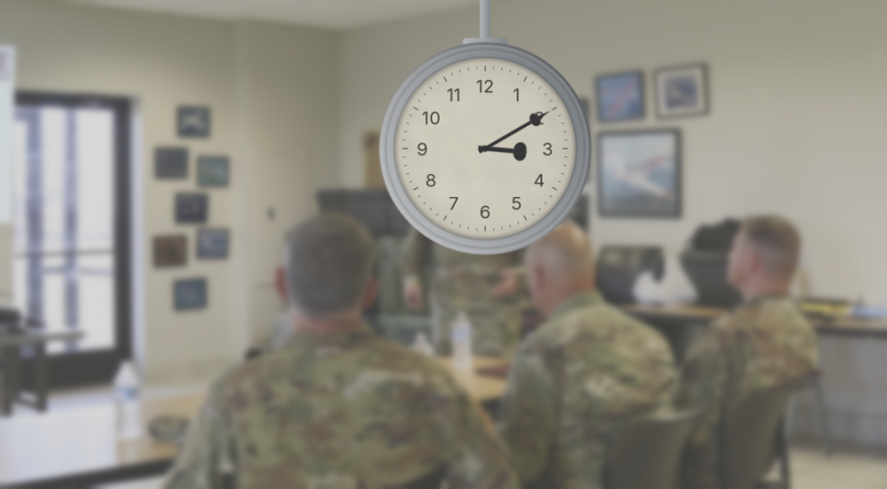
3:10
